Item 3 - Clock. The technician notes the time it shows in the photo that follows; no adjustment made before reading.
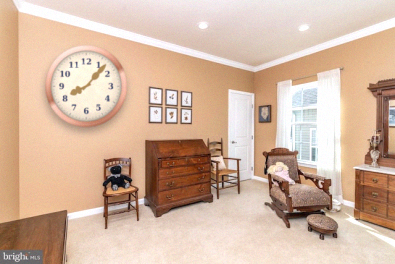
8:07
